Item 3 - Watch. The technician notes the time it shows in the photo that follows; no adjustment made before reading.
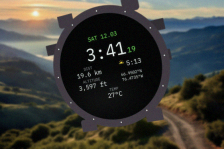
3:41:19
